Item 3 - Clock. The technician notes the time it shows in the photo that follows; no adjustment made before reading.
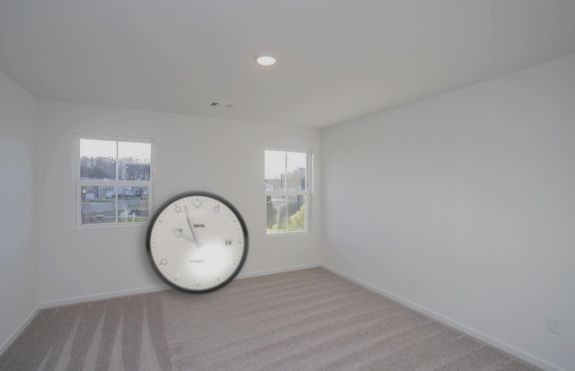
9:57
